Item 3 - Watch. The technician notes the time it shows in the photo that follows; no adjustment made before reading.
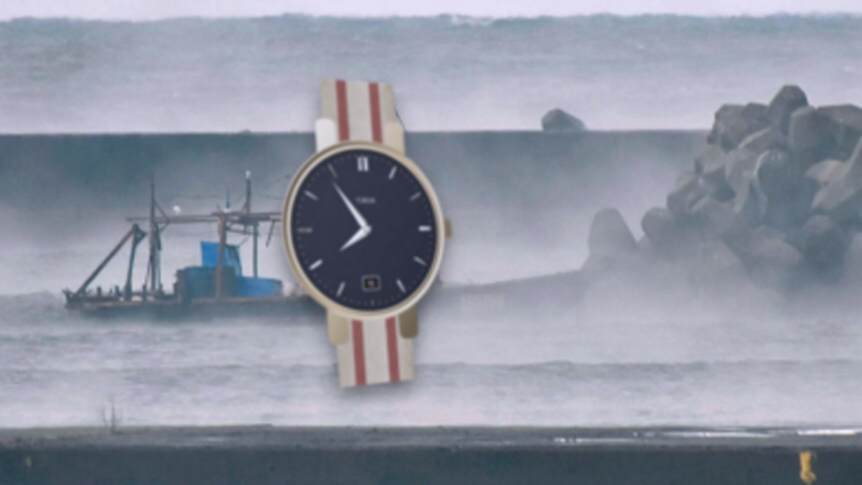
7:54
